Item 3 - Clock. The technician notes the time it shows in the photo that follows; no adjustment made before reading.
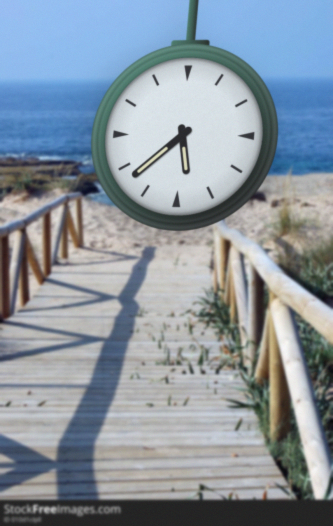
5:38
